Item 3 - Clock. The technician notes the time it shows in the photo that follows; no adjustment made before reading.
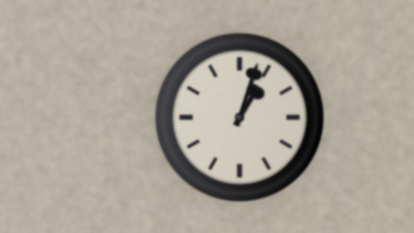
1:03
